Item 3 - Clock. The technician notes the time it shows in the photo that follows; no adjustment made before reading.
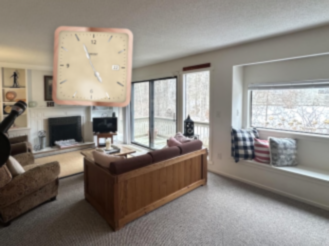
4:56
